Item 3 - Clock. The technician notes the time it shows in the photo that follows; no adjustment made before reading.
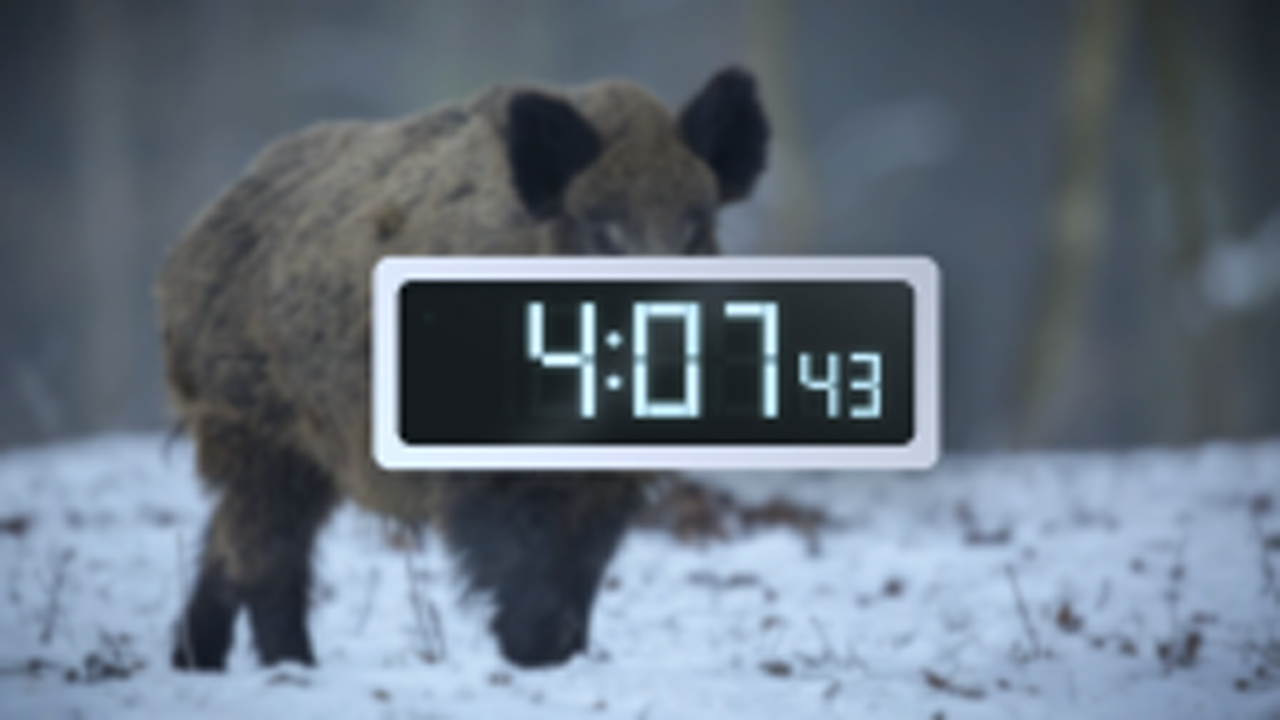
4:07:43
